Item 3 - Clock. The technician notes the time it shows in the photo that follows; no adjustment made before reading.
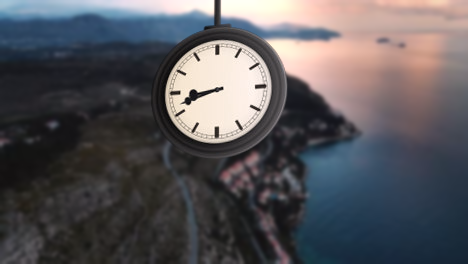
8:42
